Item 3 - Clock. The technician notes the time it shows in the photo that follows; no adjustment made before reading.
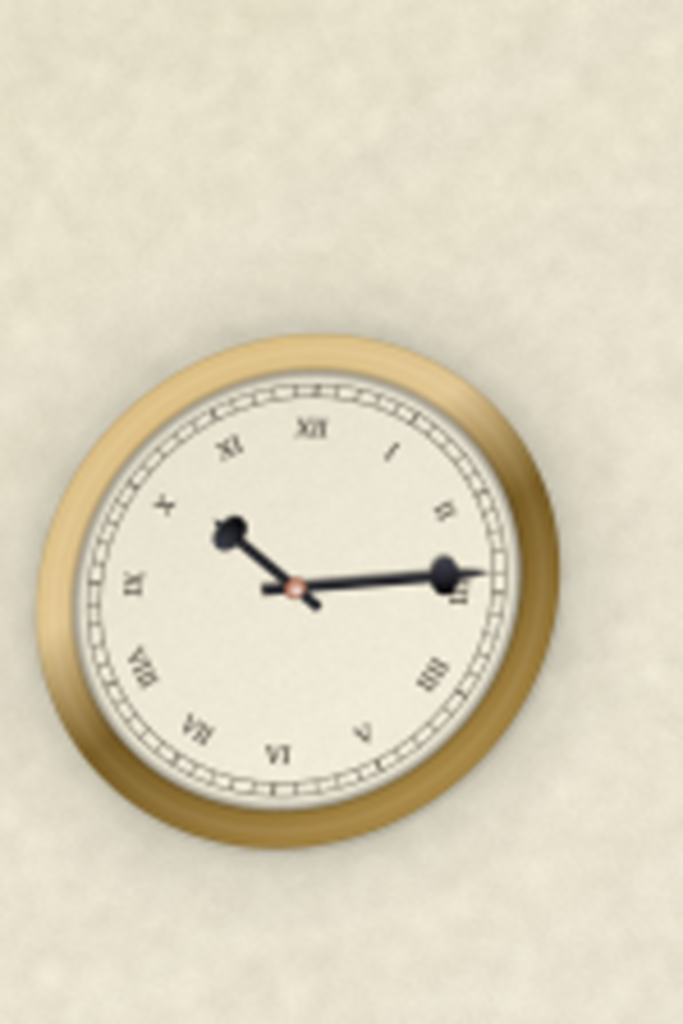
10:14
